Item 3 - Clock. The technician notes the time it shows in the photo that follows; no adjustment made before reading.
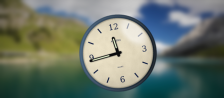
11:44
